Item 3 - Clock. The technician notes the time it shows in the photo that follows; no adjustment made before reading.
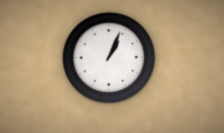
1:04
